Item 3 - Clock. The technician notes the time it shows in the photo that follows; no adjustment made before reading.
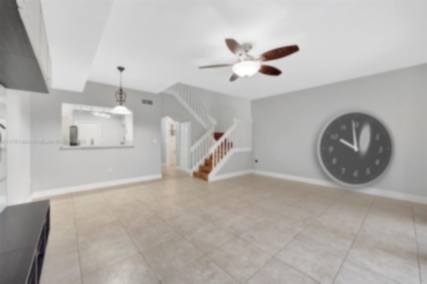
9:59
